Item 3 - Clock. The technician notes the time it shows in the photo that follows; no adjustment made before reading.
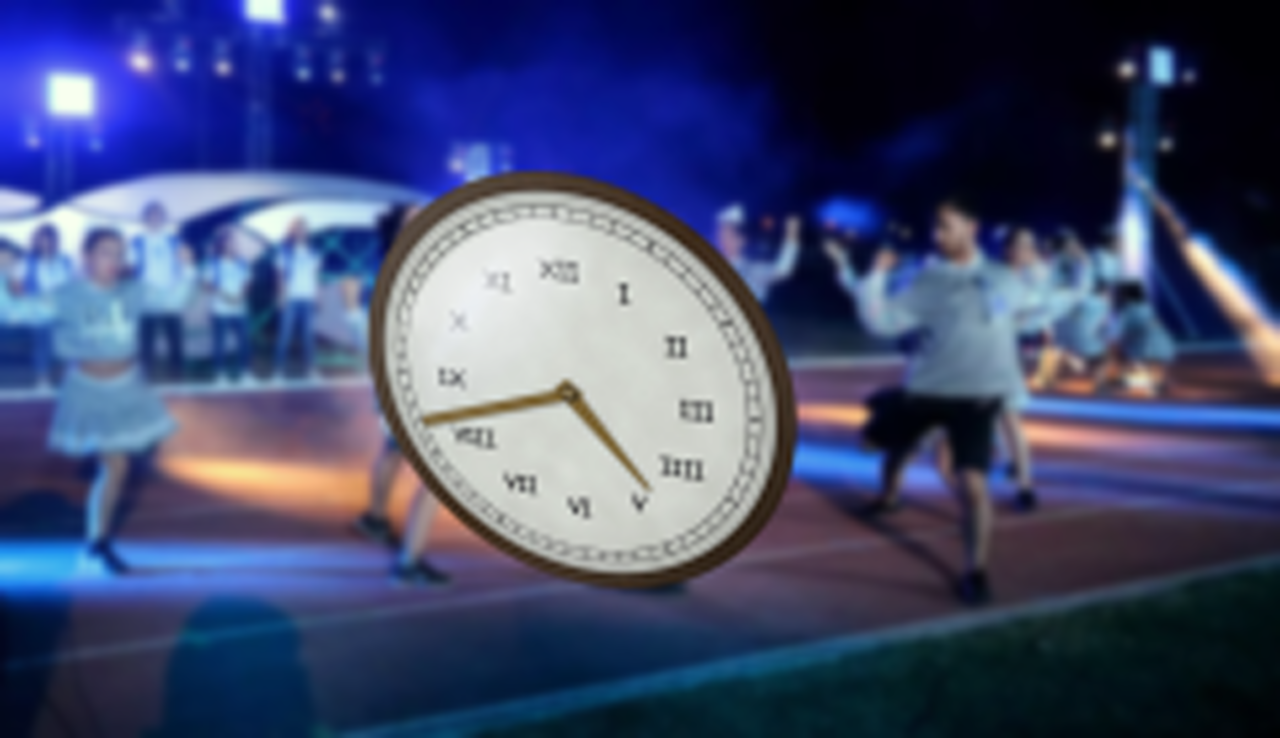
4:42
